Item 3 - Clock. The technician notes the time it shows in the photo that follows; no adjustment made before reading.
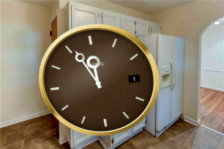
11:56
